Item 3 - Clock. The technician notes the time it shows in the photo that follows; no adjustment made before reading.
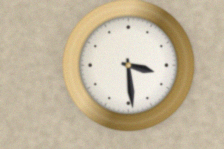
3:29
